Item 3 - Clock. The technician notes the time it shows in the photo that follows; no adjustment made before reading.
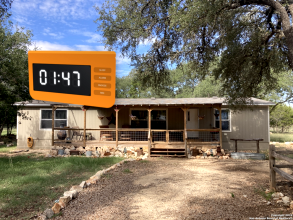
1:47
